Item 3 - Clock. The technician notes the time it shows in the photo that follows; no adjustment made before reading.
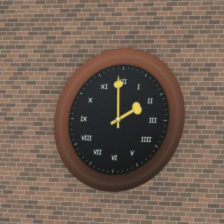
1:59
